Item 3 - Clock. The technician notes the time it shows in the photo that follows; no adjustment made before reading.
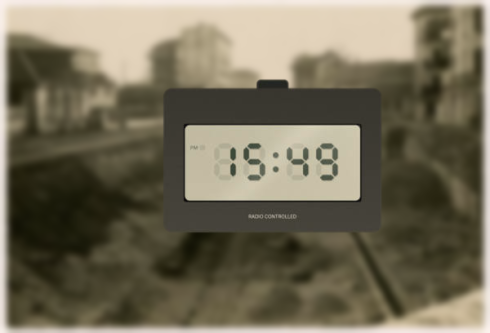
15:49
